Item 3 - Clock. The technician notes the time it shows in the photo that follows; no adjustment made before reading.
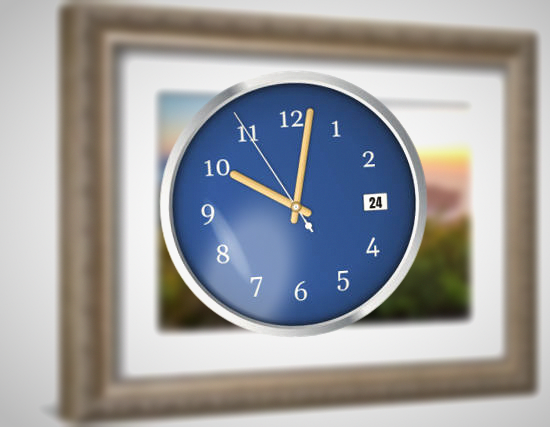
10:01:55
